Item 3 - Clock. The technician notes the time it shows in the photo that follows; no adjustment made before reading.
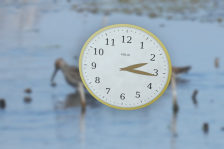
2:16
